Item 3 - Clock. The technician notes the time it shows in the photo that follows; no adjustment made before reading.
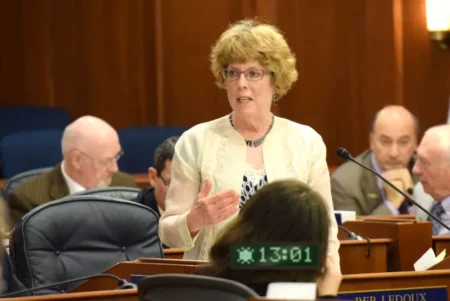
13:01
